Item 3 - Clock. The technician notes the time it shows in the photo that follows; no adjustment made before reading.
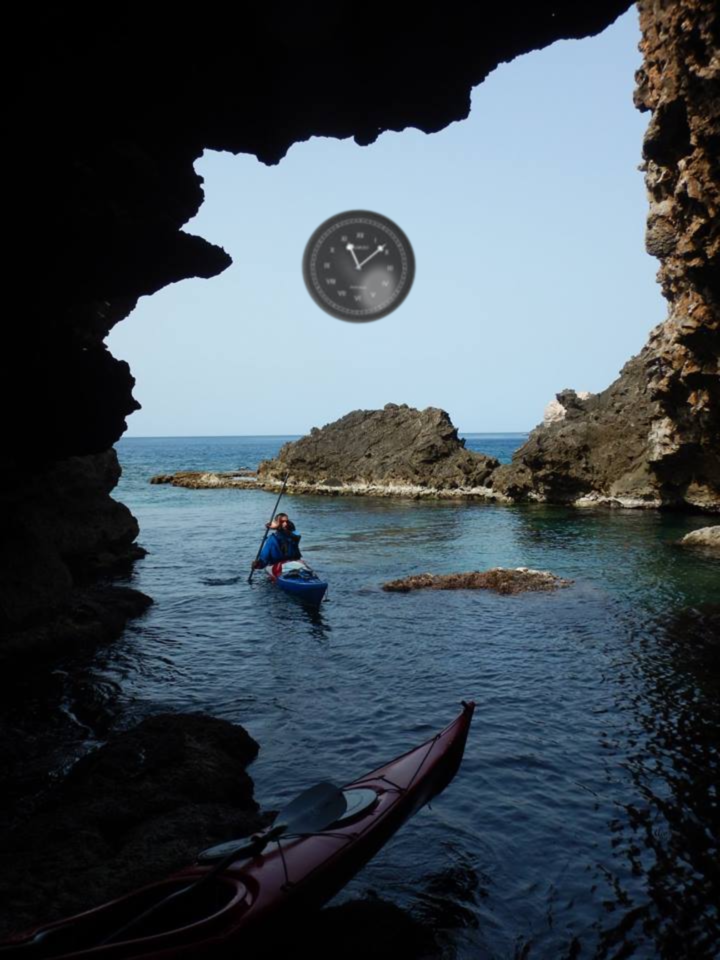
11:08
